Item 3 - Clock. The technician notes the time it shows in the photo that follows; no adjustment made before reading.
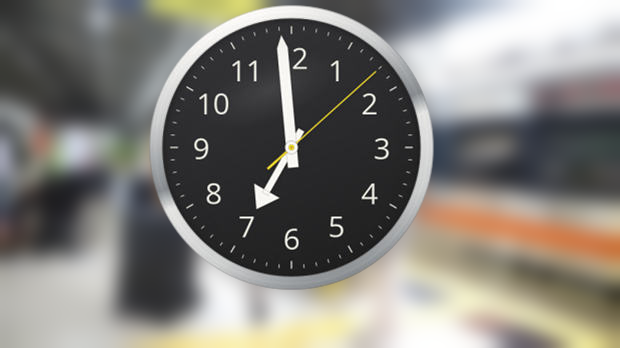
6:59:08
